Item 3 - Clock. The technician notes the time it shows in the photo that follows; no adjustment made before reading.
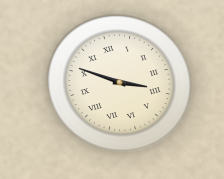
3:51
